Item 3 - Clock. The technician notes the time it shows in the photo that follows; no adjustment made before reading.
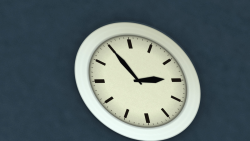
2:55
